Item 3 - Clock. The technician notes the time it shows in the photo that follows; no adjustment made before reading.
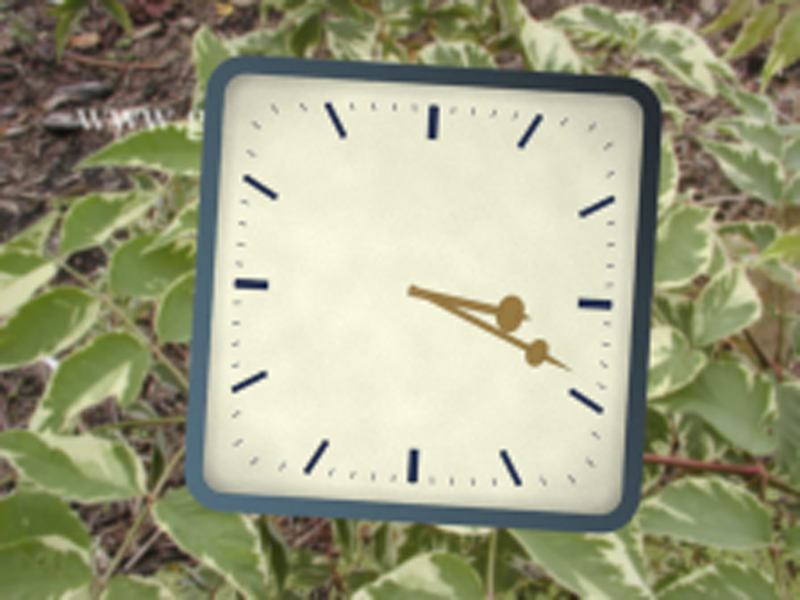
3:19
